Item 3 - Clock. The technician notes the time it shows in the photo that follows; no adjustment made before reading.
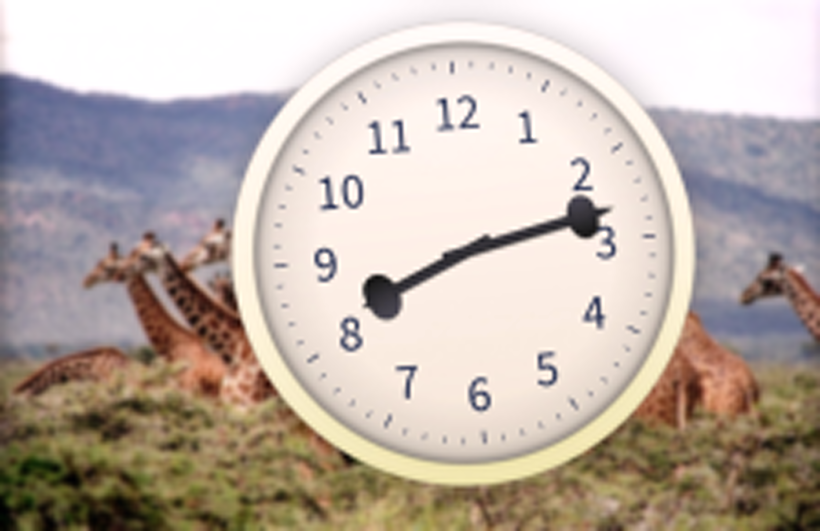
8:13
